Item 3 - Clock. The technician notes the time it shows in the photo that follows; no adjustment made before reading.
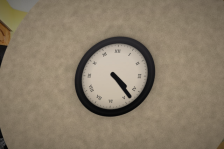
4:23
